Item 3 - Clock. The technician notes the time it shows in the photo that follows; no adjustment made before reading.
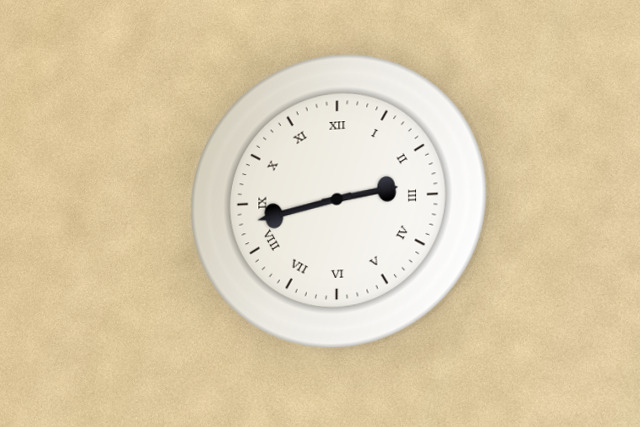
2:43
